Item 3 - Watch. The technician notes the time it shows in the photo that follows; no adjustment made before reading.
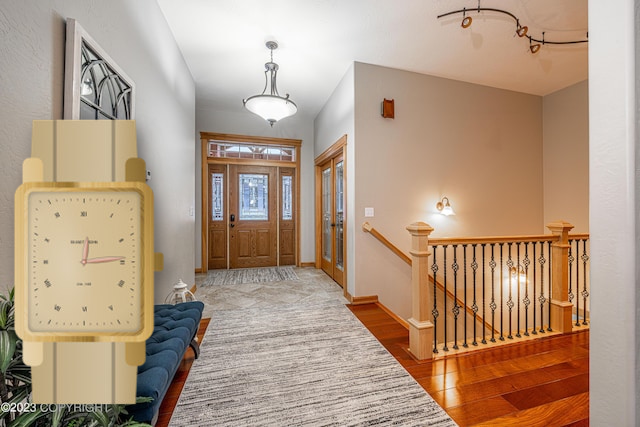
12:14
